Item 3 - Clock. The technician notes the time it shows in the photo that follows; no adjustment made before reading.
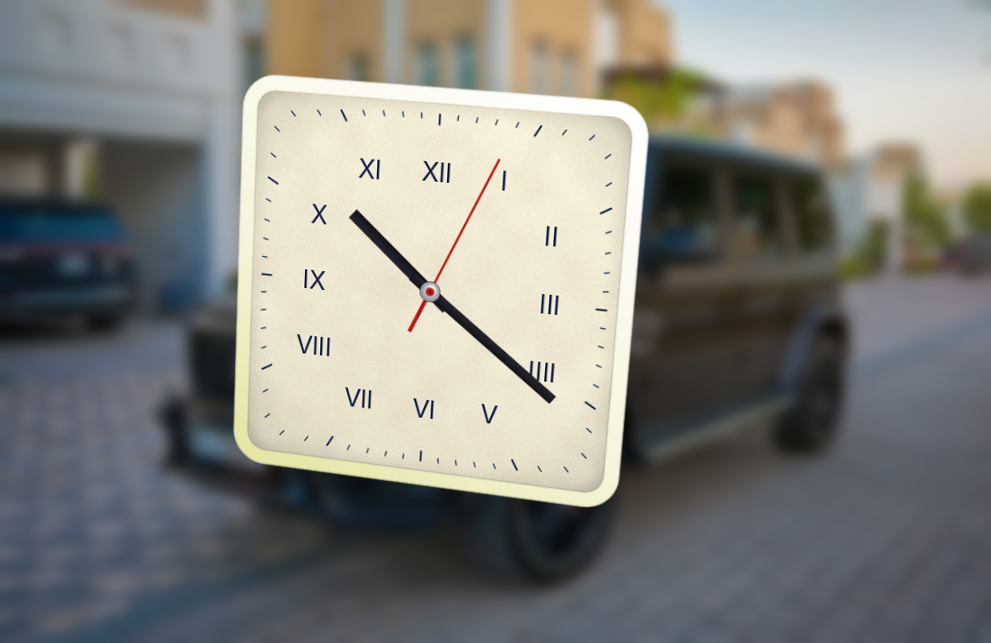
10:21:04
